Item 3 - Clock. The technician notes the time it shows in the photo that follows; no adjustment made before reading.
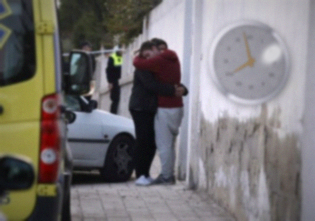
7:58
